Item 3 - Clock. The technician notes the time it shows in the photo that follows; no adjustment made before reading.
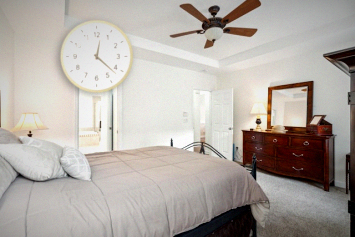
12:22
